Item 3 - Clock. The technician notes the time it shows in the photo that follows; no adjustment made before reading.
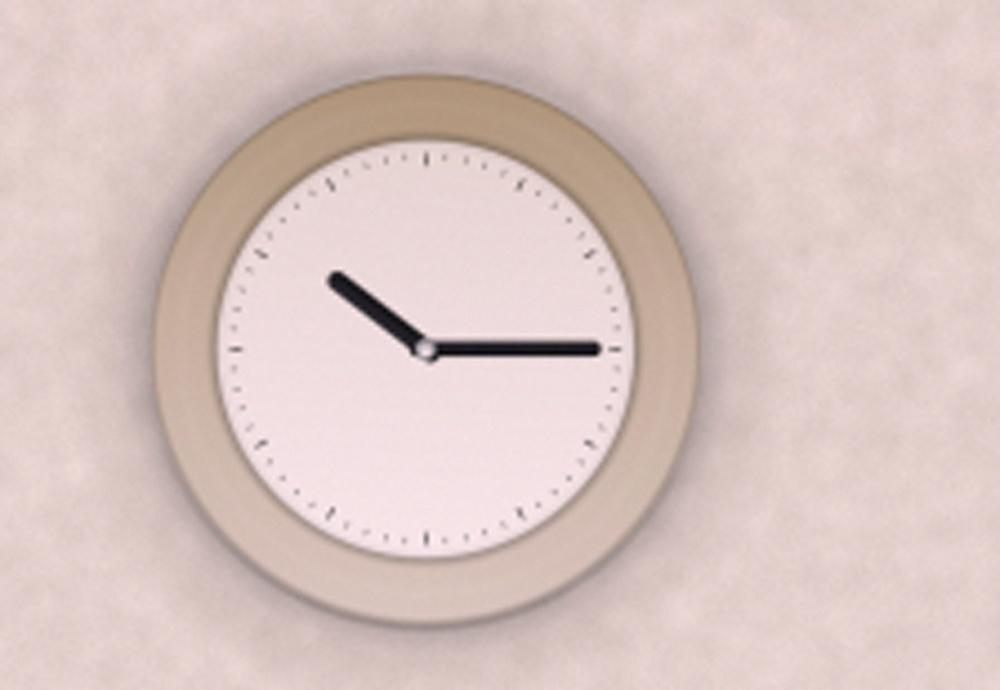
10:15
